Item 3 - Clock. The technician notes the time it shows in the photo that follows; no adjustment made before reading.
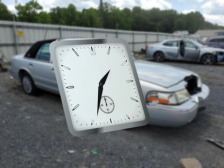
1:34
